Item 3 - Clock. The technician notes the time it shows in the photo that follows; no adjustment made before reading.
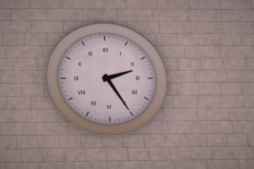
2:25
